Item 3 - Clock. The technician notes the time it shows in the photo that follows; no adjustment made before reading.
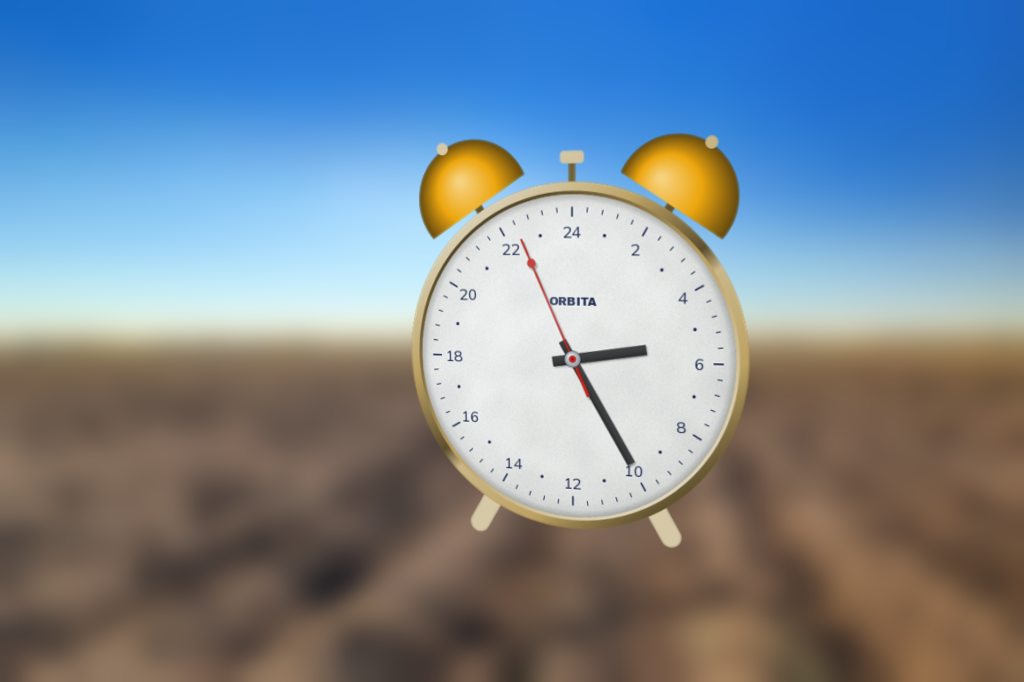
5:24:56
